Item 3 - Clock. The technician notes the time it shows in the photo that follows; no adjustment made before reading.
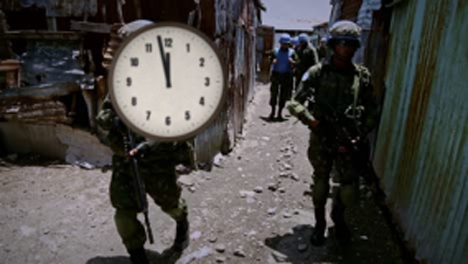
11:58
